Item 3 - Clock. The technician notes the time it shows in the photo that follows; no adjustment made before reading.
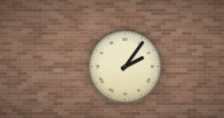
2:06
